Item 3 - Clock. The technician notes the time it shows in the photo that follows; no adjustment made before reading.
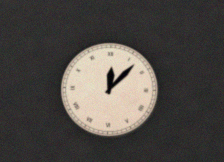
12:07
